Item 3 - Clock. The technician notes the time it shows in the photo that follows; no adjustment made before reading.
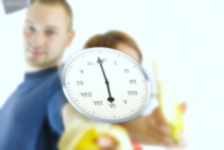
5:59
